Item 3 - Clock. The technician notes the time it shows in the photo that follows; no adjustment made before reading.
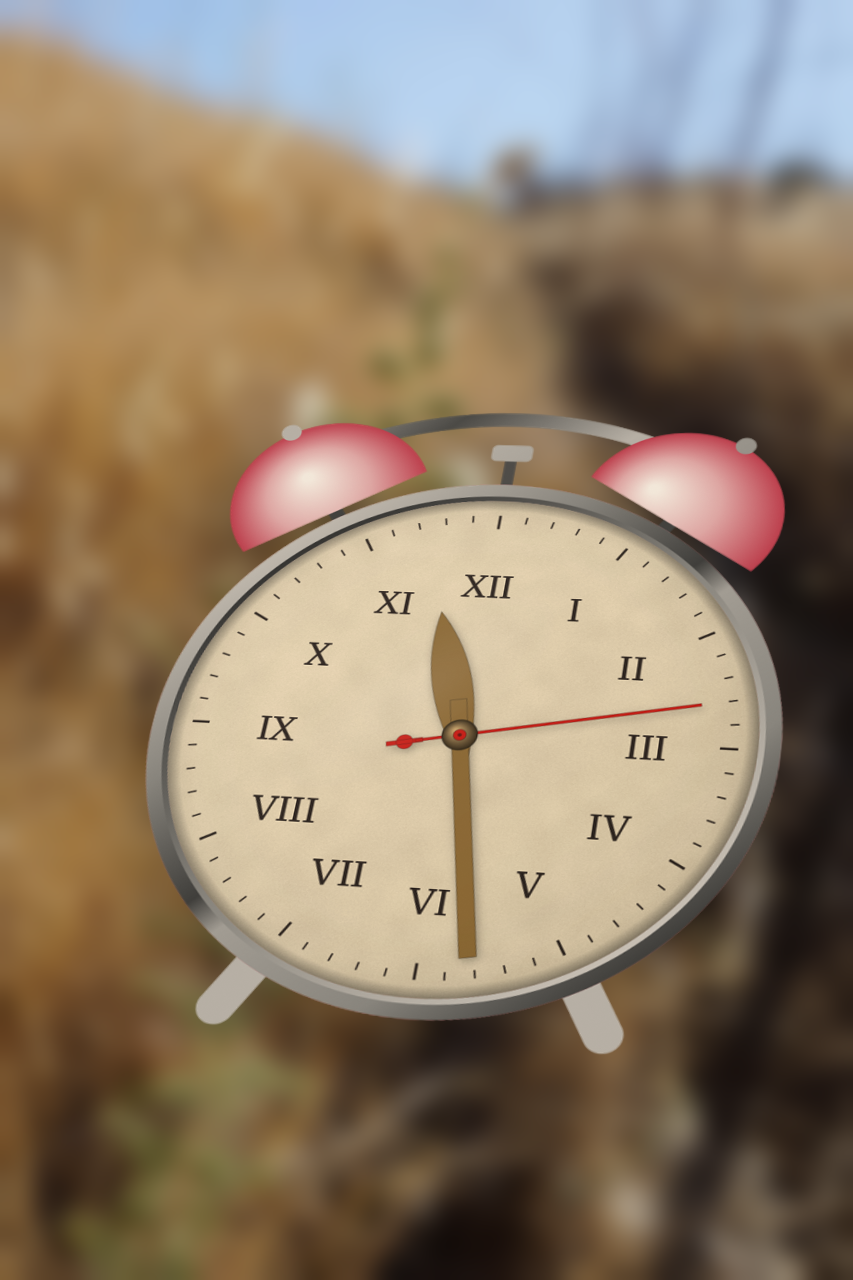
11:28:13
